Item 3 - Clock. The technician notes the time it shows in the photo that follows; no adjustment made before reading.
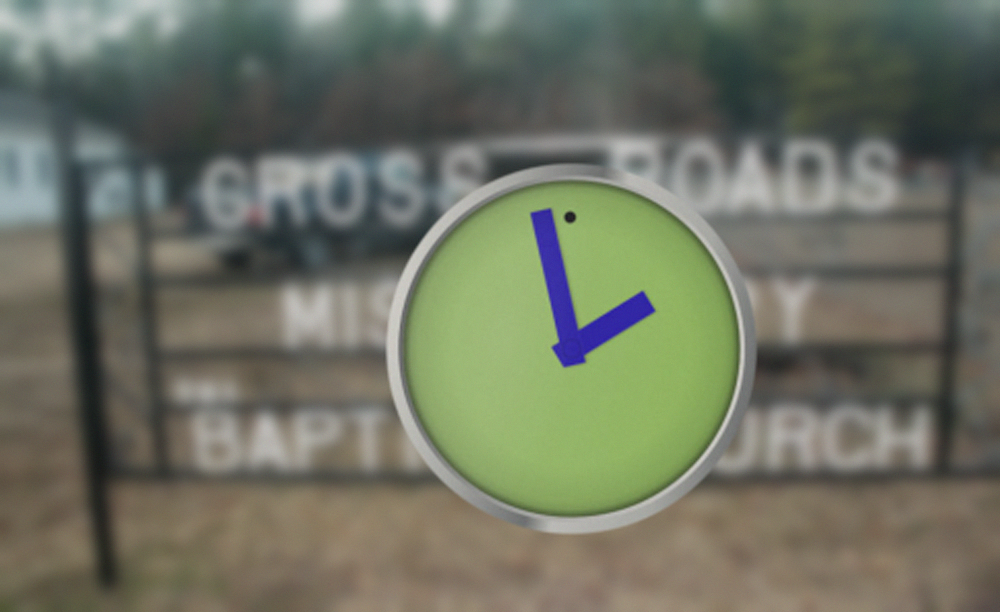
1:58
